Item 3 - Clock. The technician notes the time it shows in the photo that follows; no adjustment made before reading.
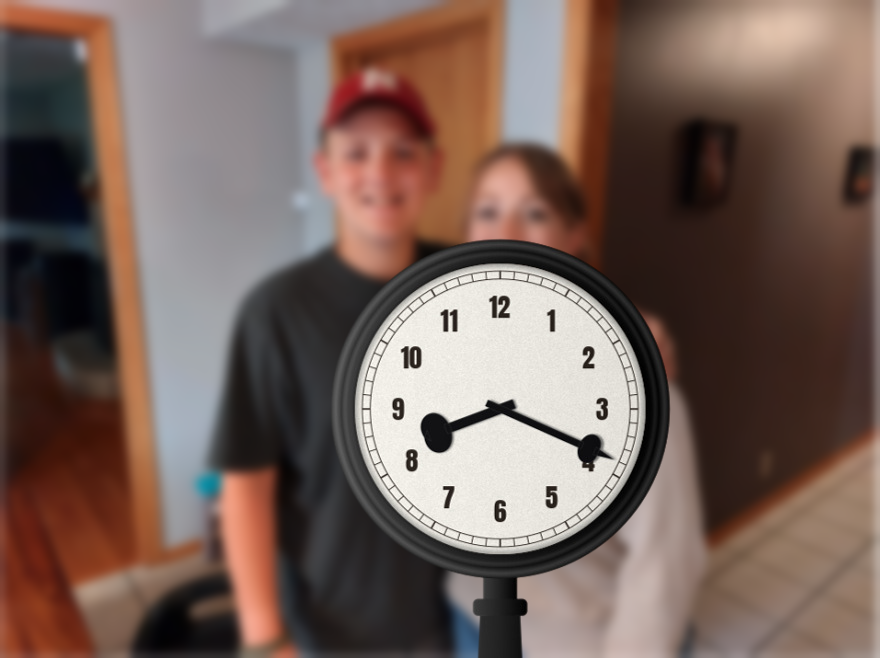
8:19
